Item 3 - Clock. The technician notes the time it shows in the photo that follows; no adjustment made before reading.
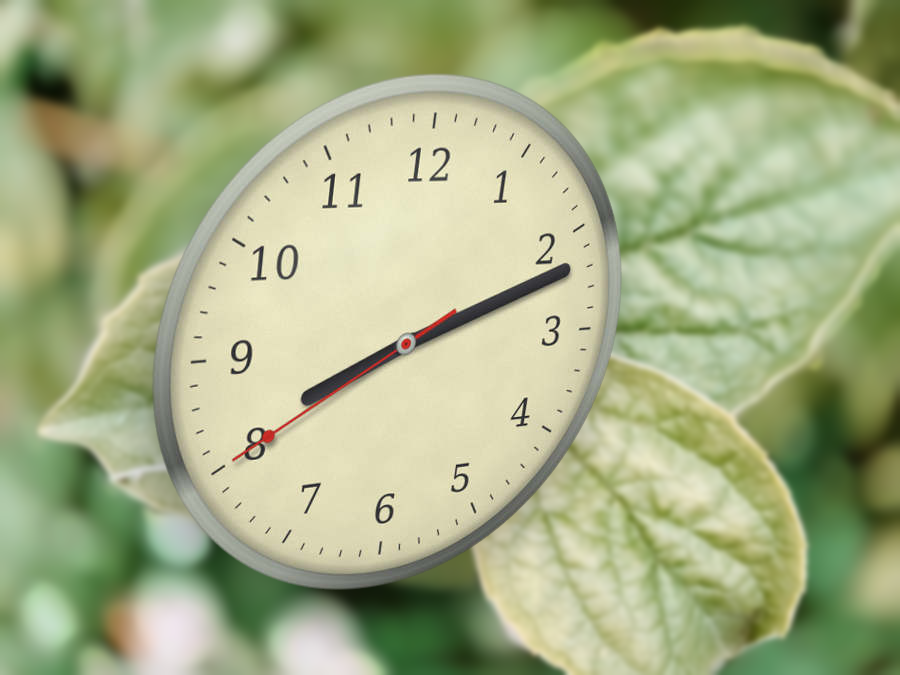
8:11:40
